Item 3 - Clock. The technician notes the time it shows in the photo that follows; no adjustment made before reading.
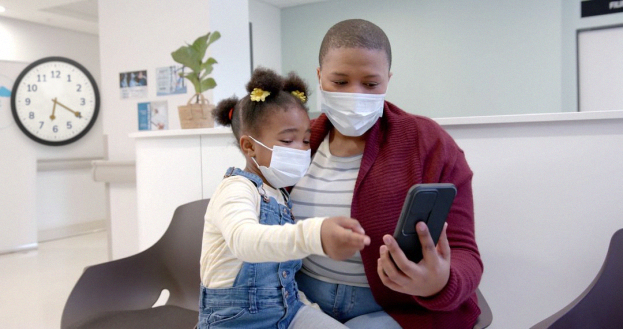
6:20
